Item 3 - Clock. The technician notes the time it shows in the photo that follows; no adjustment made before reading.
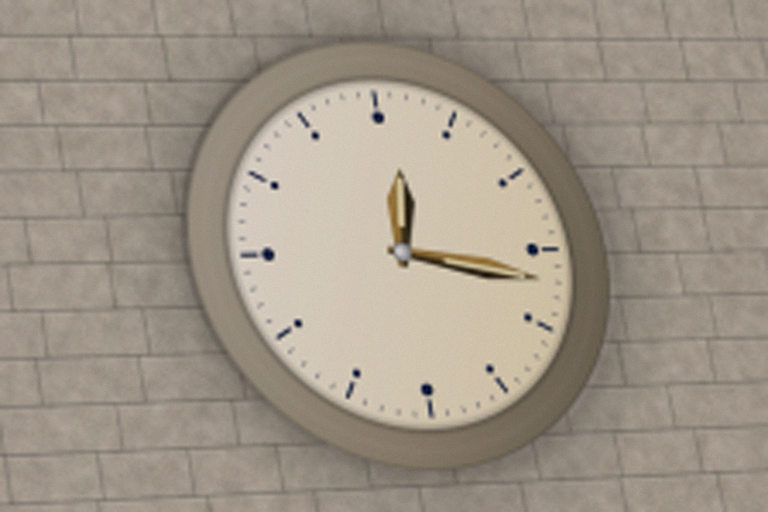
12:17
